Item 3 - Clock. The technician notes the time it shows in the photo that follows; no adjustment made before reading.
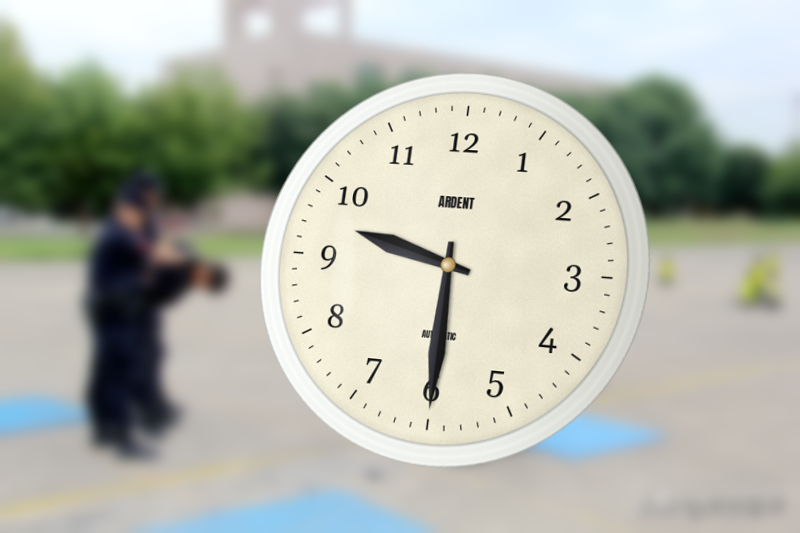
9:30
